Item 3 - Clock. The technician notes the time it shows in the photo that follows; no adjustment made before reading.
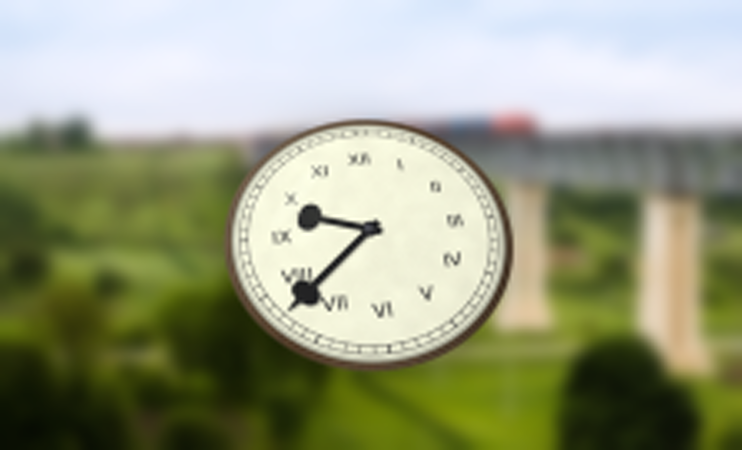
9:38
